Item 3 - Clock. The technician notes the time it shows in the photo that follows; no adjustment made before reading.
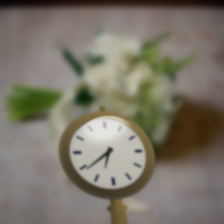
6:39
